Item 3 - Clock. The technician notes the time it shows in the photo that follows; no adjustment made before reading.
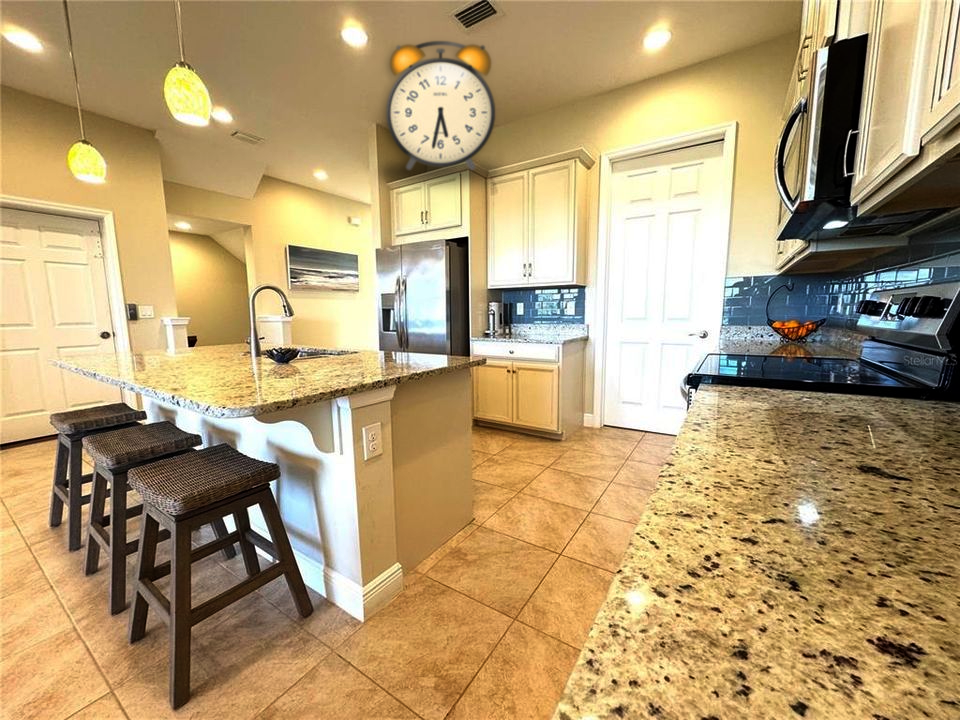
5:32
